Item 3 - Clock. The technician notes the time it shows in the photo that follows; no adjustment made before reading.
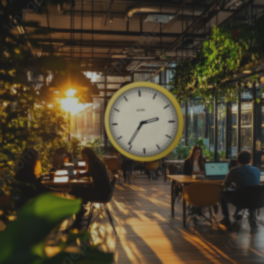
2:36
